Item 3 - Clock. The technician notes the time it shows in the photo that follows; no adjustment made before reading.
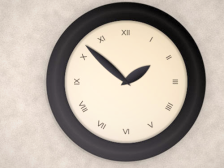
1:52
